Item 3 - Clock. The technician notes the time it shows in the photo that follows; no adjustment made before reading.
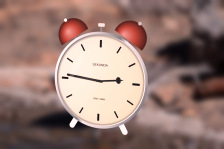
2:46
